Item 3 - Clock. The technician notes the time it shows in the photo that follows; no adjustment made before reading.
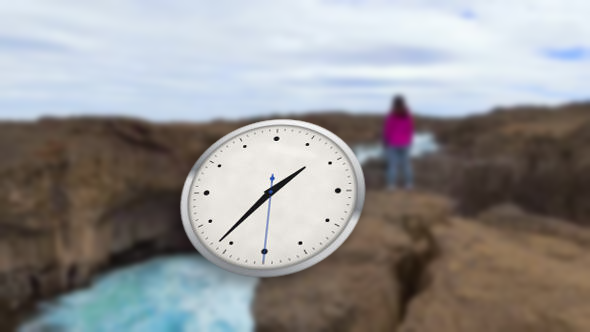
1:36:30
